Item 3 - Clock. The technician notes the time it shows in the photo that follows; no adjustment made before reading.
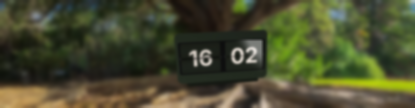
16:02
